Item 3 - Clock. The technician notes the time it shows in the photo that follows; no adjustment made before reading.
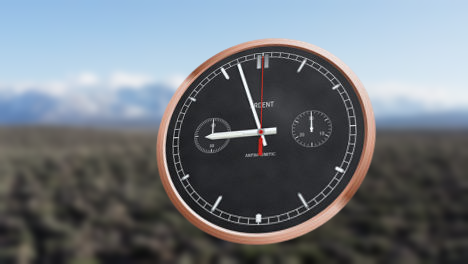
8:57
